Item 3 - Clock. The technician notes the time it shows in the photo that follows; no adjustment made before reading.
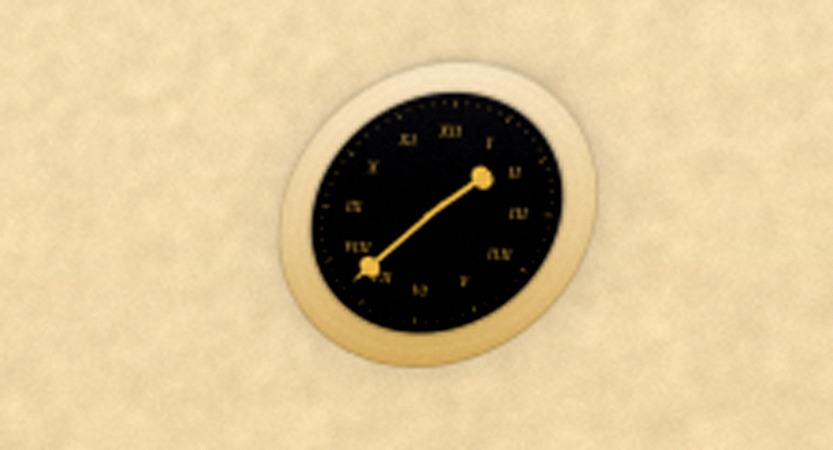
1:37
